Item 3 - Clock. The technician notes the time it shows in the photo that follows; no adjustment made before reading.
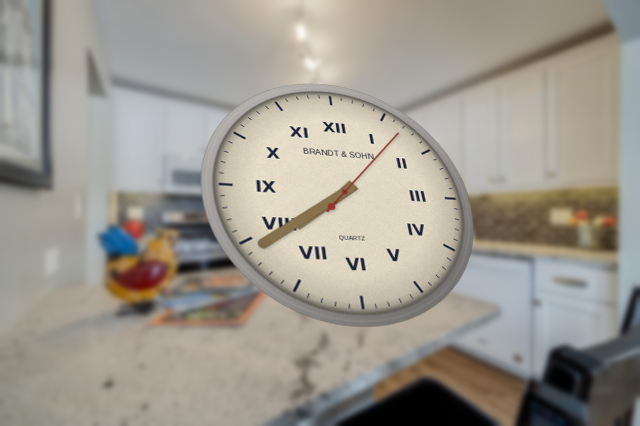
7:39:07
